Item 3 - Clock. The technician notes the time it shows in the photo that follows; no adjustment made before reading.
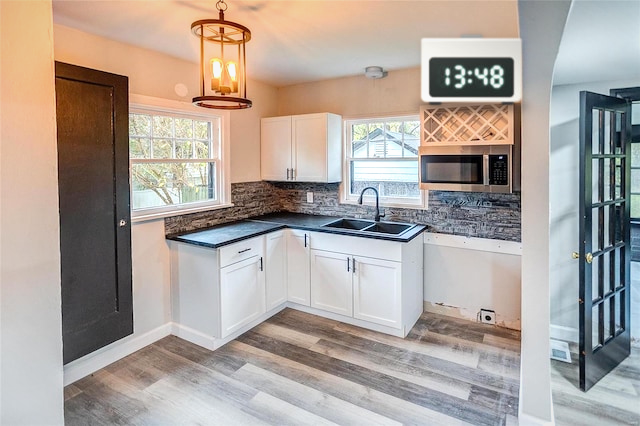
13:48
